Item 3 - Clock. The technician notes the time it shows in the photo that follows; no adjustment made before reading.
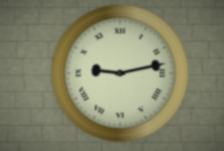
9:13
